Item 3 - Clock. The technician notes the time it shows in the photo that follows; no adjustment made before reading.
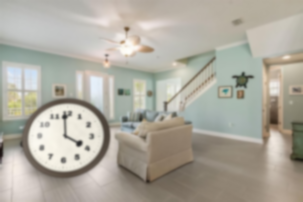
3:59
